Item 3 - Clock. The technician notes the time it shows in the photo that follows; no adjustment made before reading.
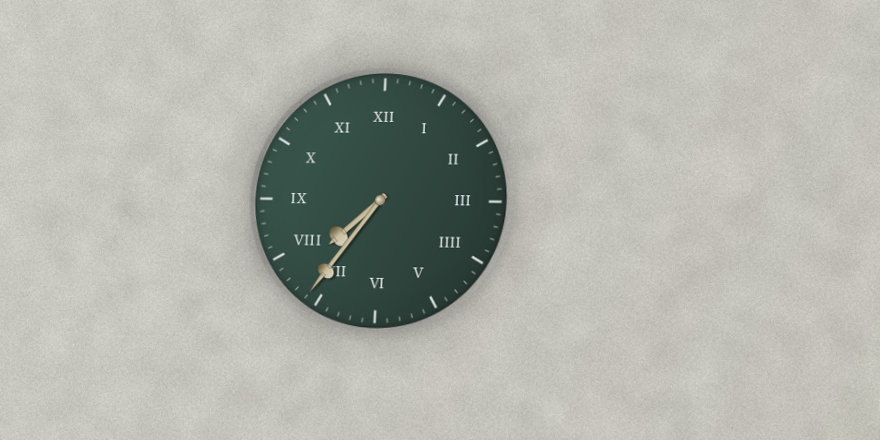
7:36
